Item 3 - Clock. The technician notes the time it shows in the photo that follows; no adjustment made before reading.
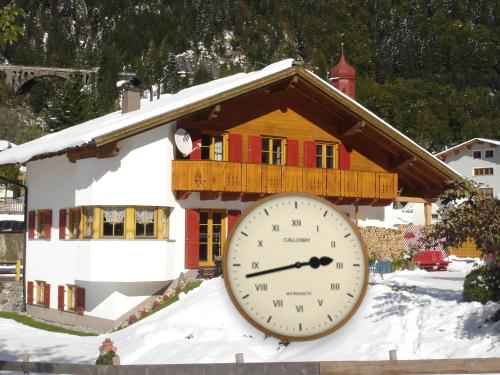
2:43
